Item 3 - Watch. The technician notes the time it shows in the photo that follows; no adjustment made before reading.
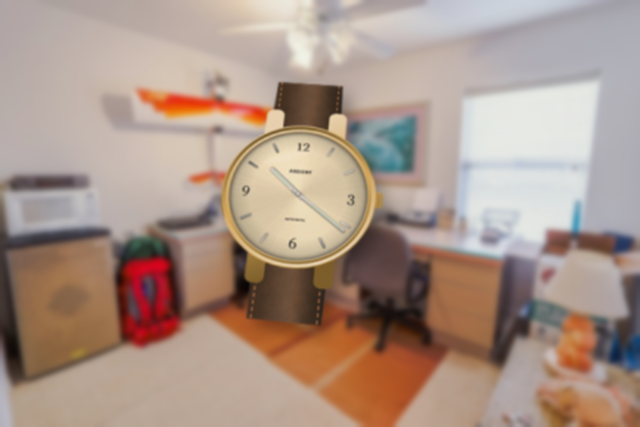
10:21
